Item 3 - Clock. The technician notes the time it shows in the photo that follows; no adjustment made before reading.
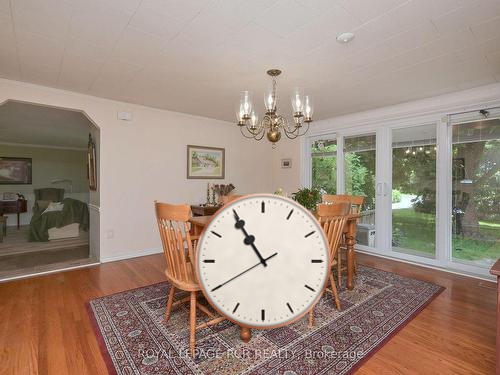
10:54:40
